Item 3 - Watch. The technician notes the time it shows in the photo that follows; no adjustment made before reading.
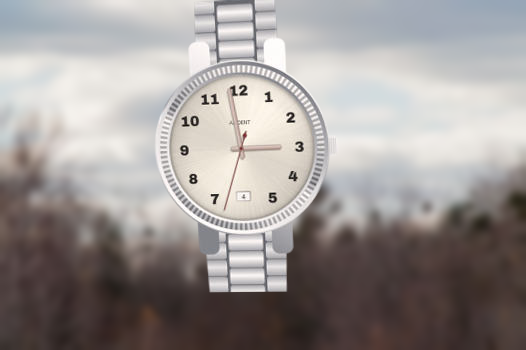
2:58:33
